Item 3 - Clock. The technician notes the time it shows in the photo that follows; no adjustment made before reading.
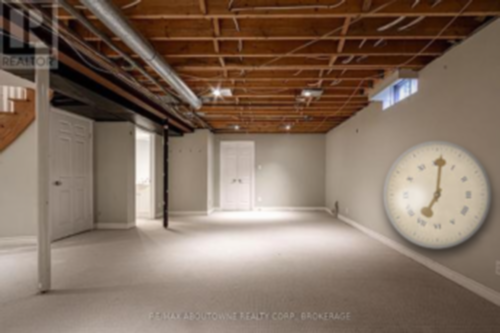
7:01
